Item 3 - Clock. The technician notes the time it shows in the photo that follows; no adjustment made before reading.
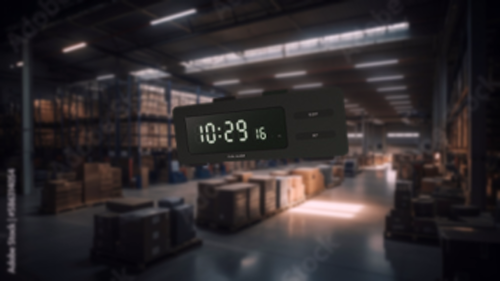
10:29:16
